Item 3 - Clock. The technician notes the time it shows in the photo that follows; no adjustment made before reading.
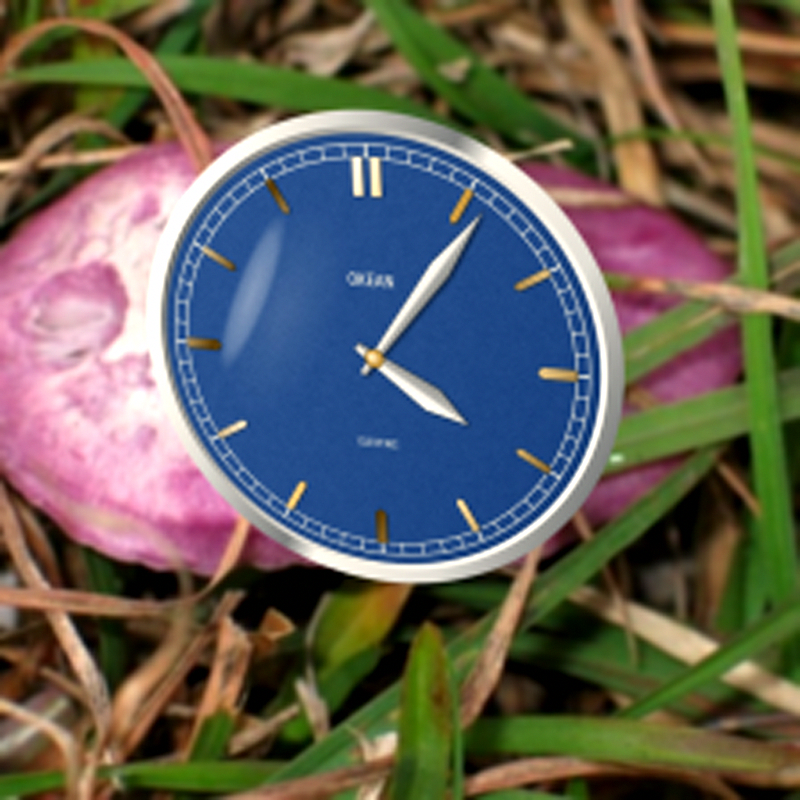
4:06
